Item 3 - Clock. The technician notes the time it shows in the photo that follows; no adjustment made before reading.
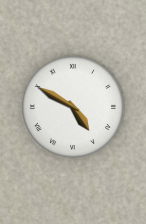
4:50
